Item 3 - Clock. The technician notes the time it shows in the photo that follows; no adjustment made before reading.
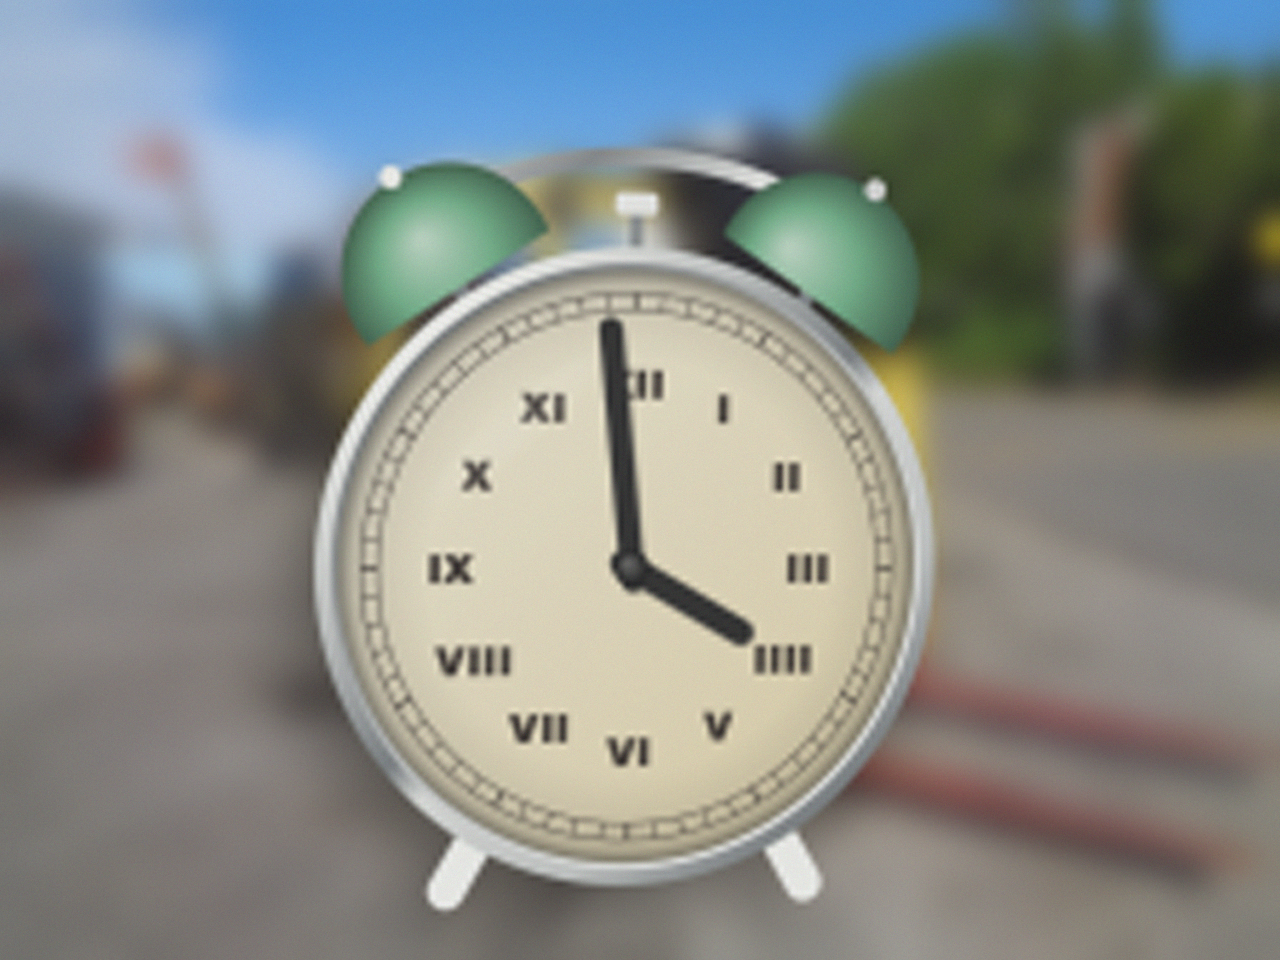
3:59
